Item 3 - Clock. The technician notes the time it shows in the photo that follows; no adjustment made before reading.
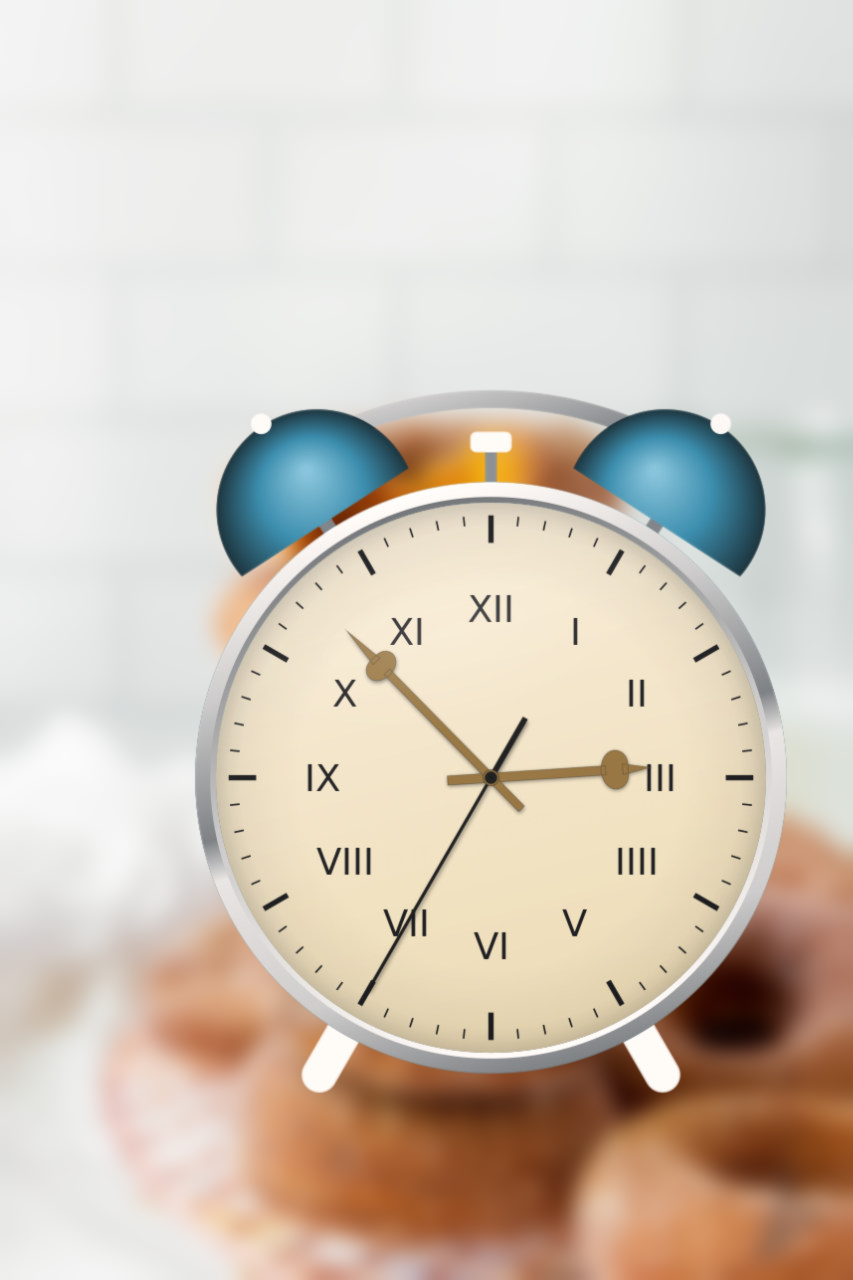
2:52:35
